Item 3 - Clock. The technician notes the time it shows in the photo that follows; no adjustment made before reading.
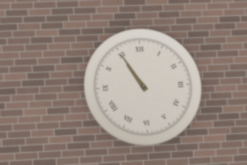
10:55
